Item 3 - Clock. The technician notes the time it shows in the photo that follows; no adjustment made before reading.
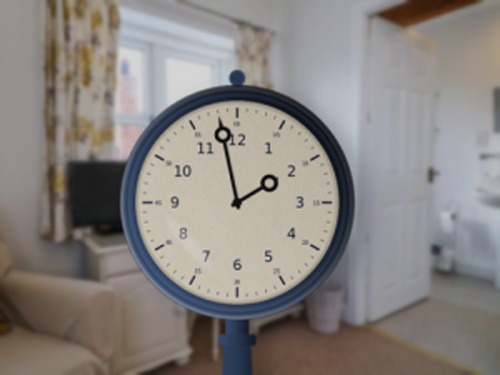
1:58
